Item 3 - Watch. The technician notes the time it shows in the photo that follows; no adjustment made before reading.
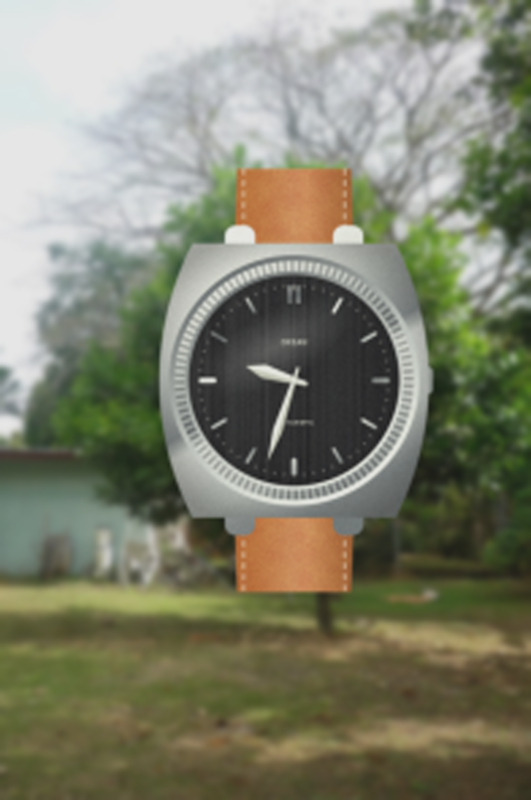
9:33
